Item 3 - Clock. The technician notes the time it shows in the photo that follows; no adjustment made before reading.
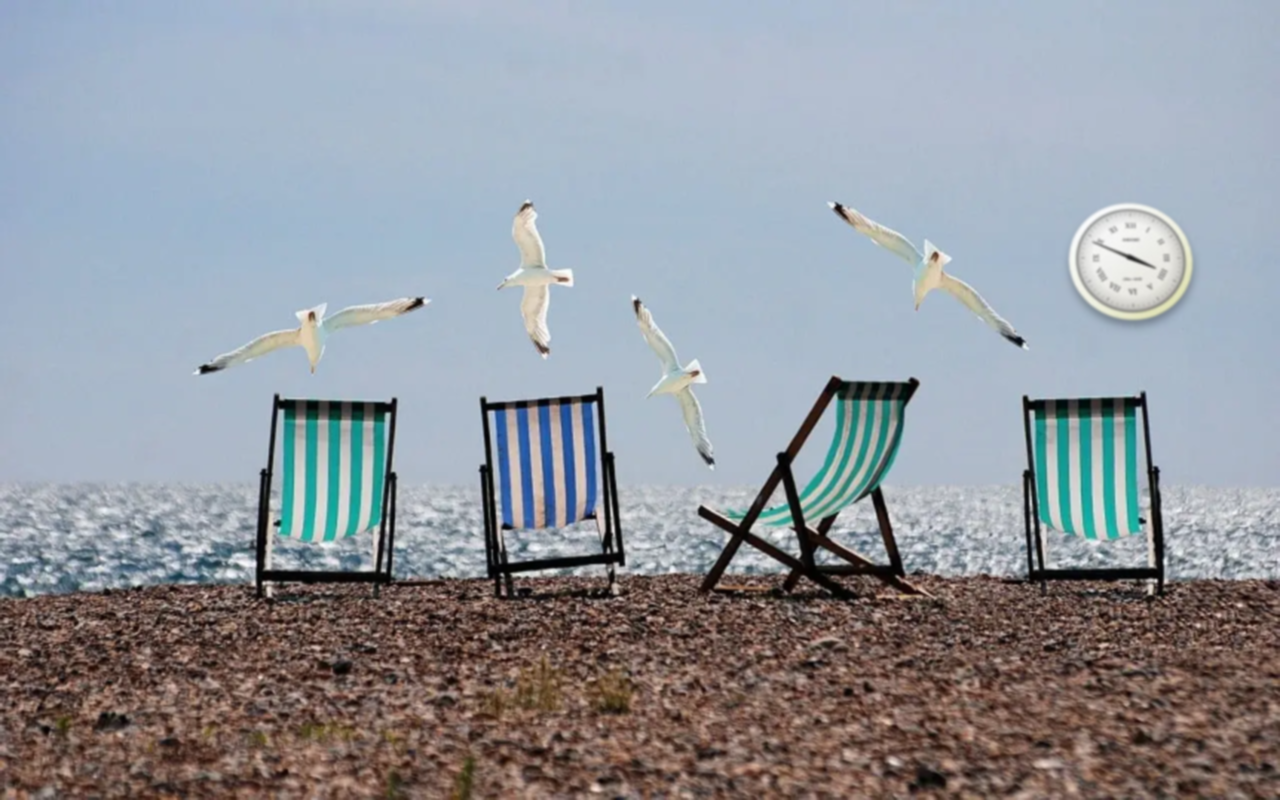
3:49
